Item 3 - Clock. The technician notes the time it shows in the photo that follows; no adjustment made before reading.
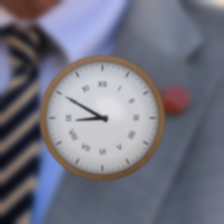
8:50
